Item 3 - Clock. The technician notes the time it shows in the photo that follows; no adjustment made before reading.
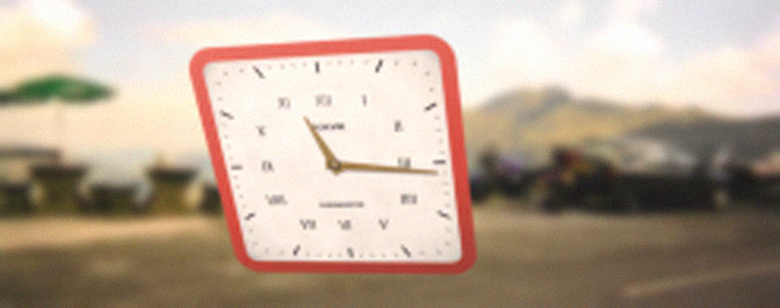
11:16
